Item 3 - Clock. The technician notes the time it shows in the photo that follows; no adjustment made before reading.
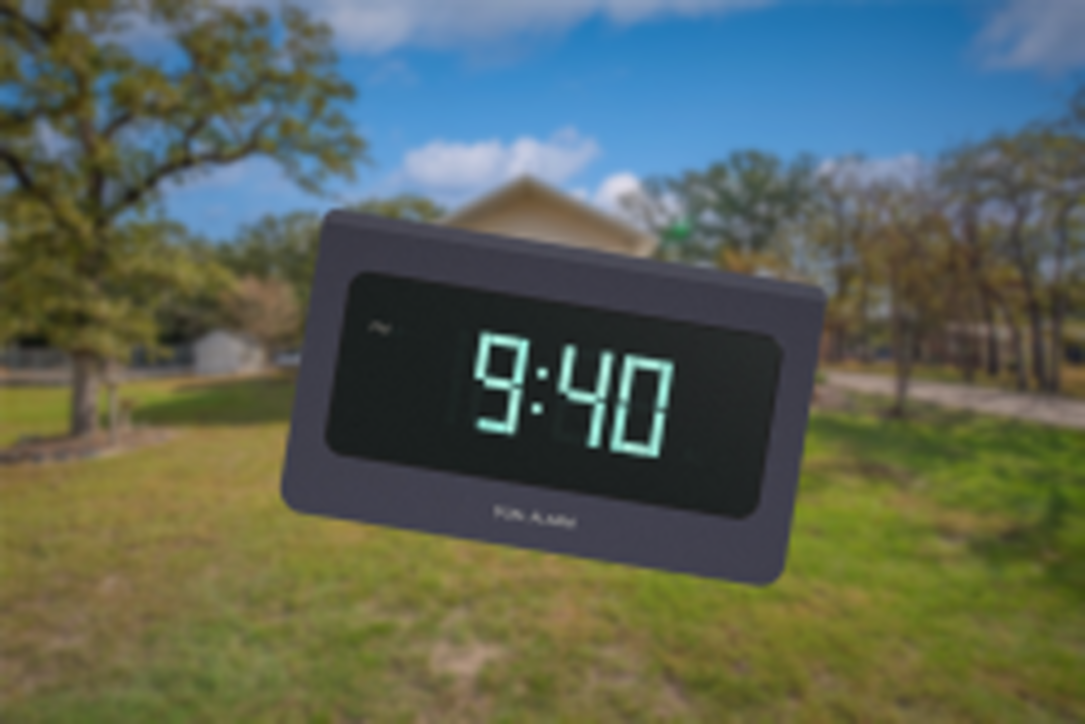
9:40
